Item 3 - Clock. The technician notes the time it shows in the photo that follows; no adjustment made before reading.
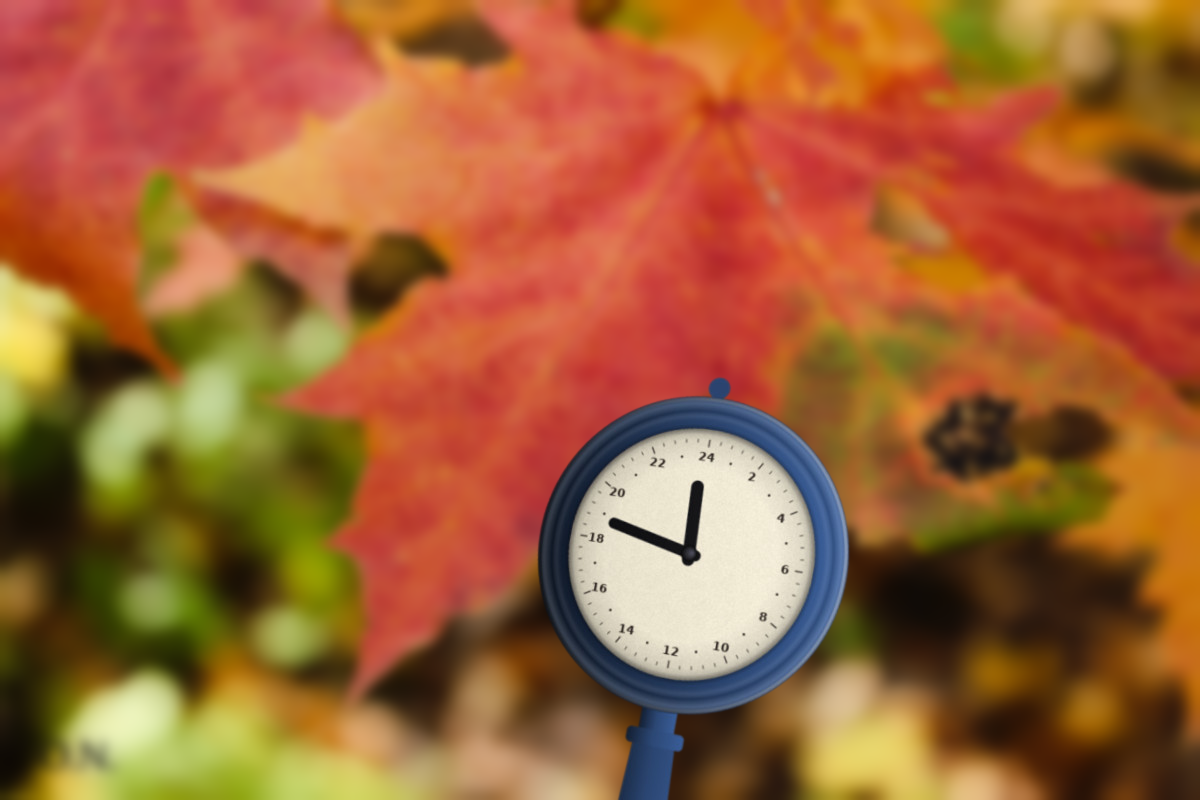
23:47
